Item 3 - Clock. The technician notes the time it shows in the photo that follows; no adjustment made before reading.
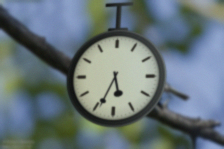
5:34
